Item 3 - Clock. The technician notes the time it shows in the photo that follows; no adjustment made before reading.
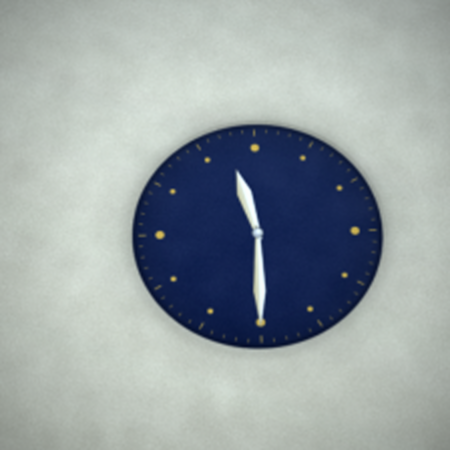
11:30
